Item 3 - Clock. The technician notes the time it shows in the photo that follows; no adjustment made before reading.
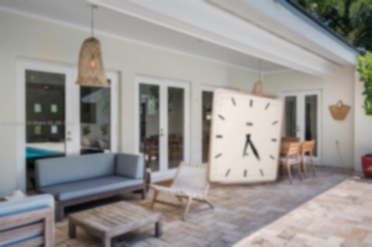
6:24
